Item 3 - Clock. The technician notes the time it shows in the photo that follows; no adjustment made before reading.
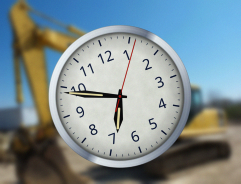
6:49:06
